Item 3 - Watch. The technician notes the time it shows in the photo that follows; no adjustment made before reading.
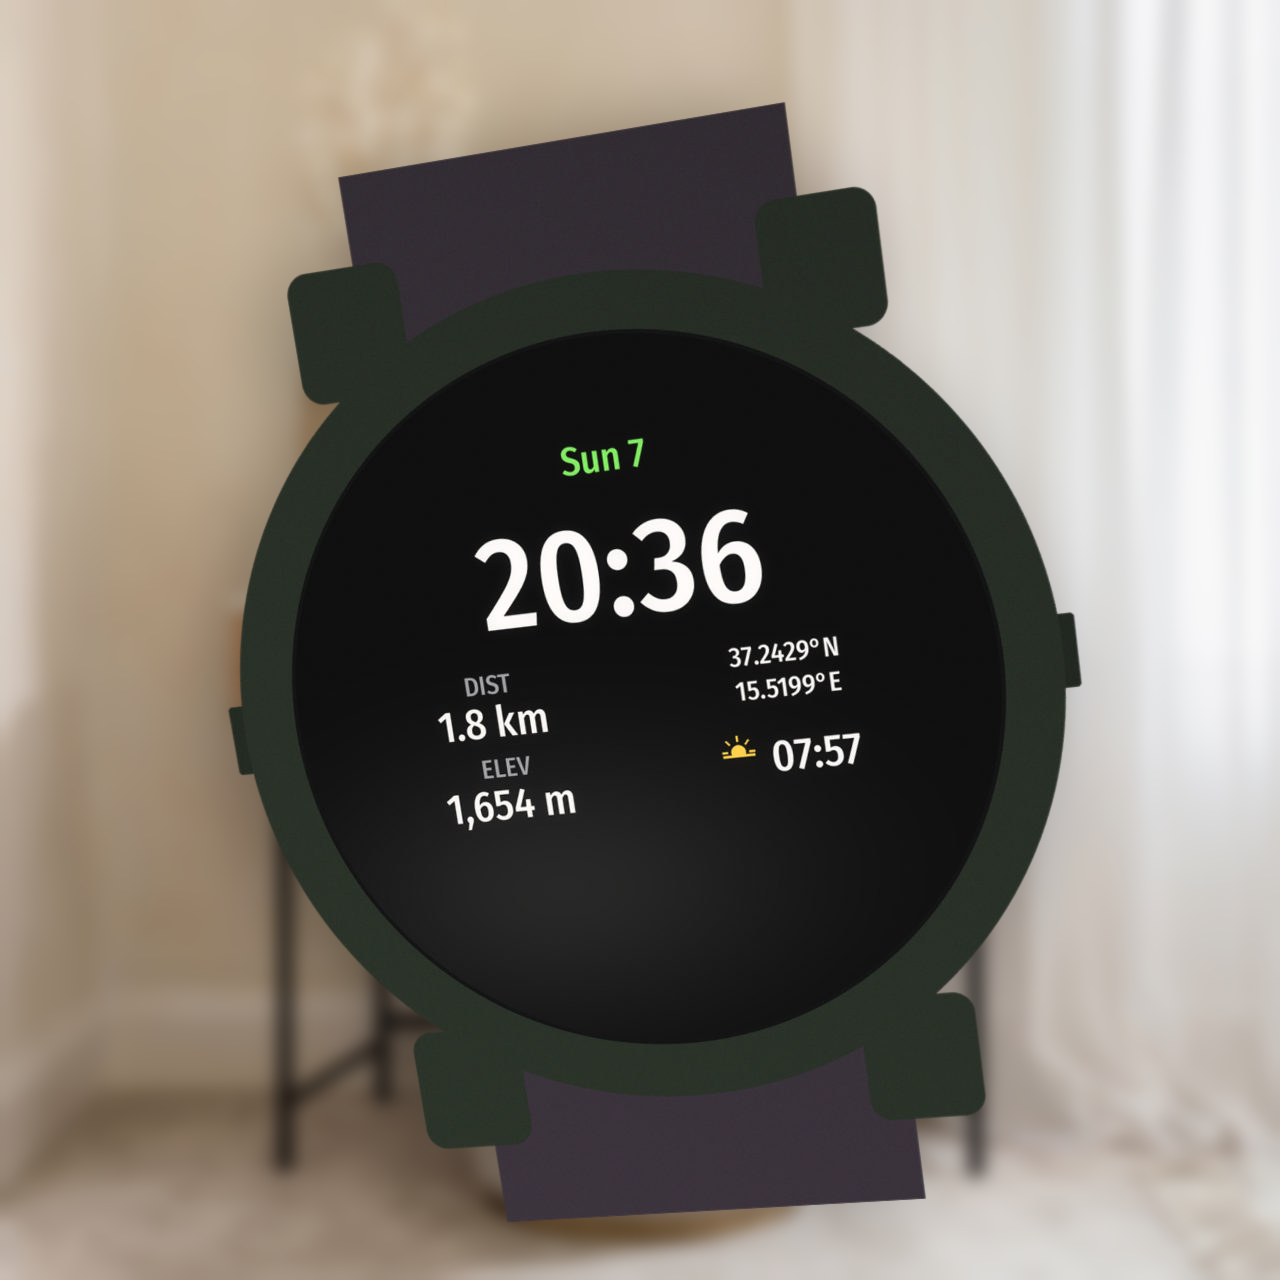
20:36
